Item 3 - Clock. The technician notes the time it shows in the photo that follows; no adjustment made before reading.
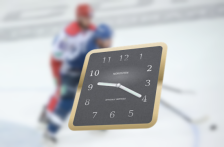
9:20
